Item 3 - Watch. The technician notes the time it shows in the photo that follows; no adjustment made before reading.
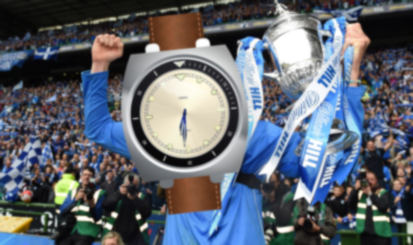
6:31
